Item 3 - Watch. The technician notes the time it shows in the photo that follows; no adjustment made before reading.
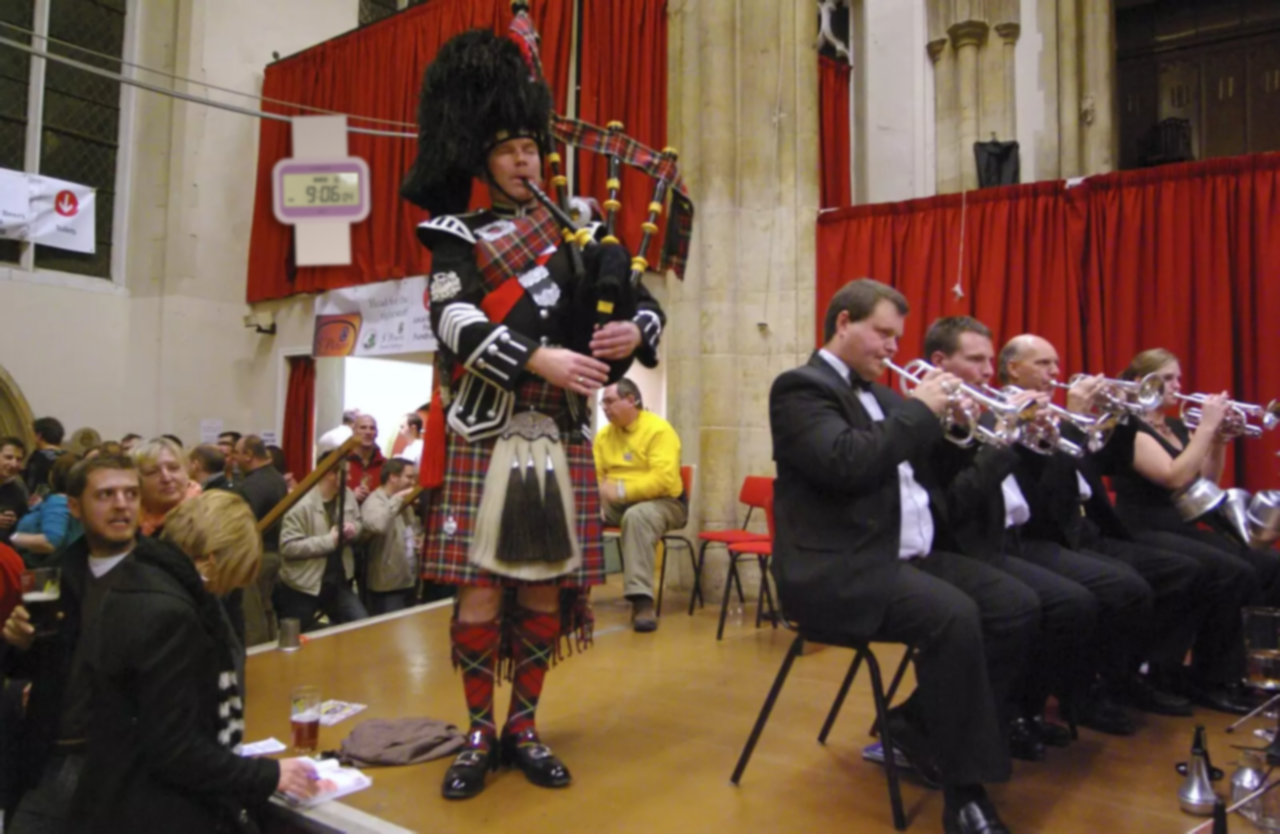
9:06
